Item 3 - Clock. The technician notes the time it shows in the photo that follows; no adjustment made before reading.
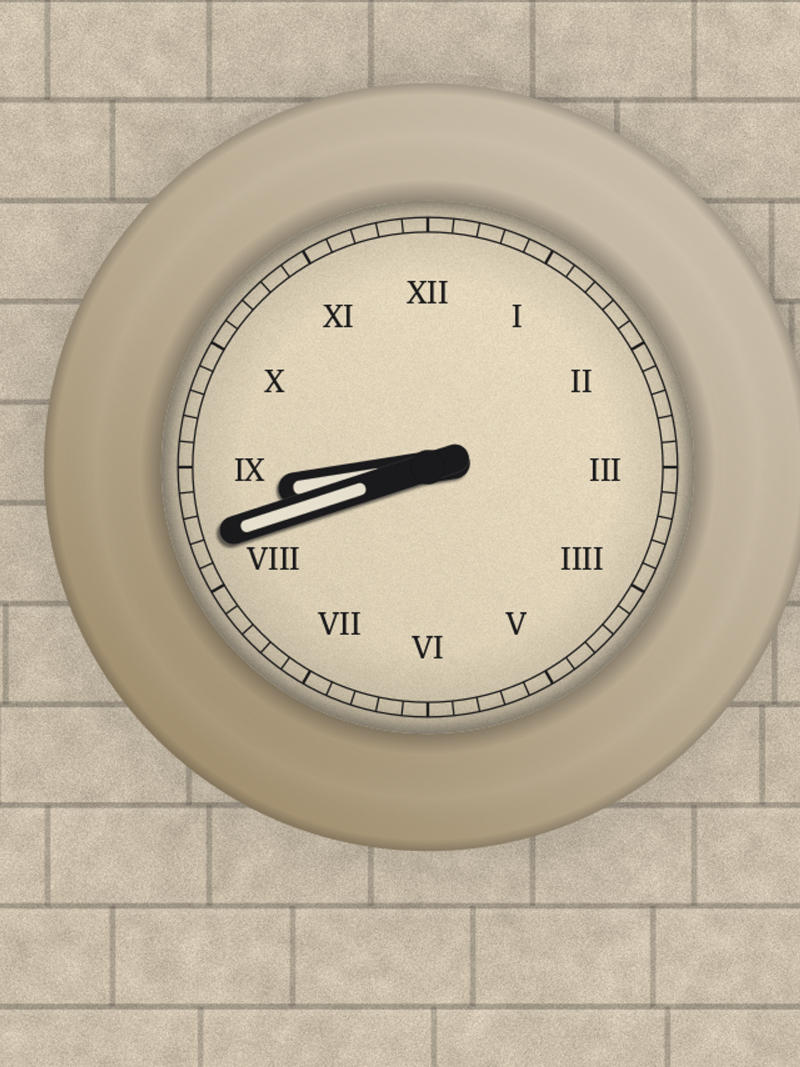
8:42
